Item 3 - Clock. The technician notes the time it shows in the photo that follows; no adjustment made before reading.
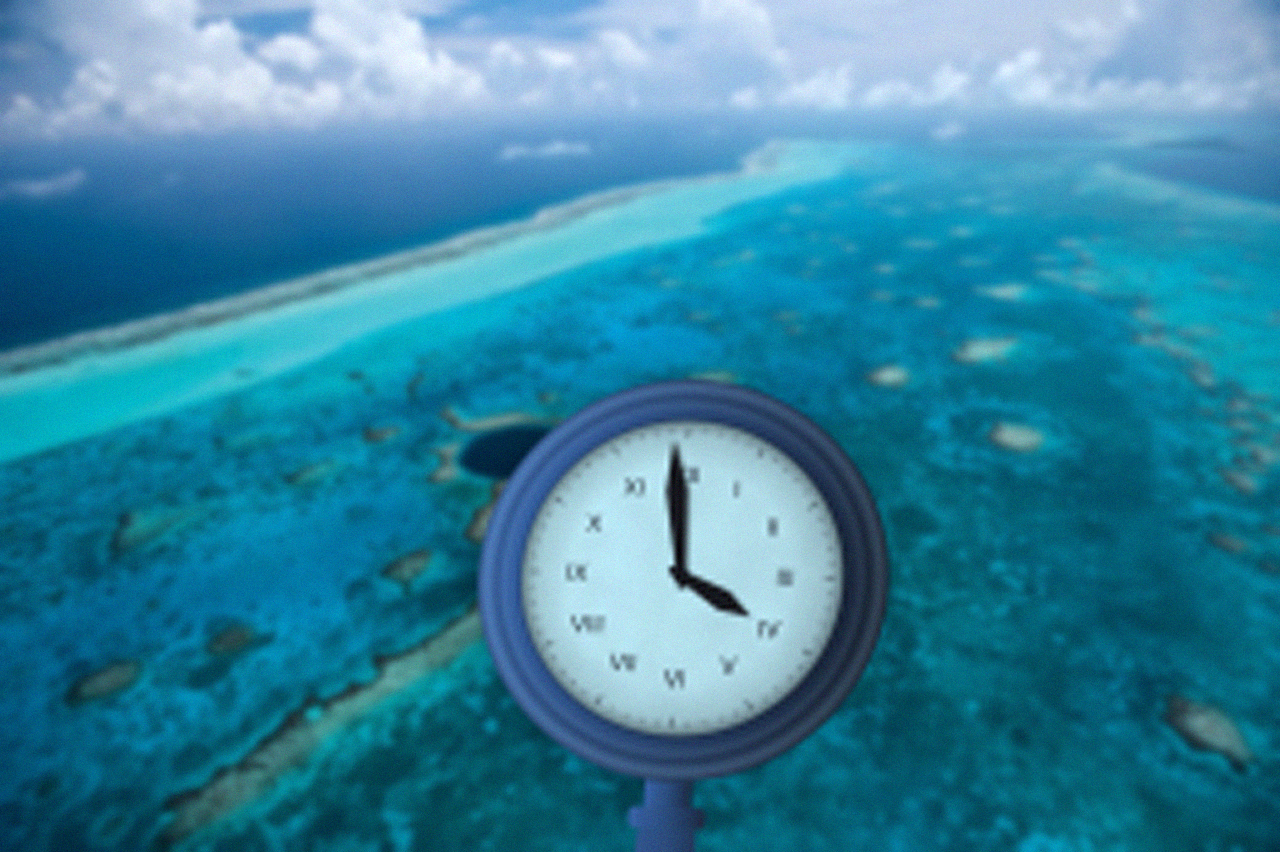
3:59
